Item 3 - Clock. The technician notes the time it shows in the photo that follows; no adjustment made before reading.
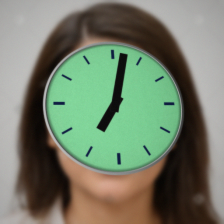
7:02
